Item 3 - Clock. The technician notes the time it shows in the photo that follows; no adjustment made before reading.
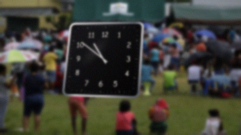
10:51
